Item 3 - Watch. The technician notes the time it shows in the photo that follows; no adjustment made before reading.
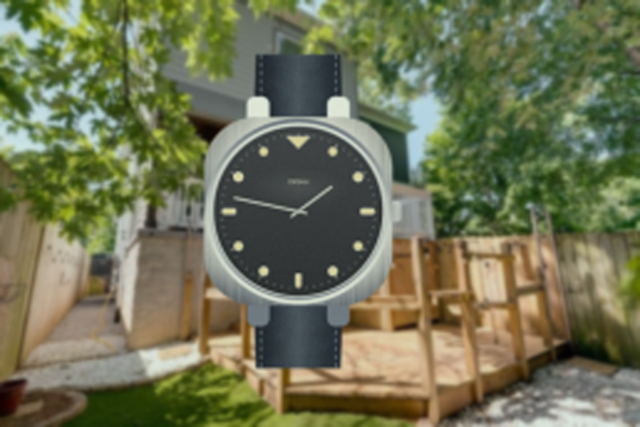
1:47
